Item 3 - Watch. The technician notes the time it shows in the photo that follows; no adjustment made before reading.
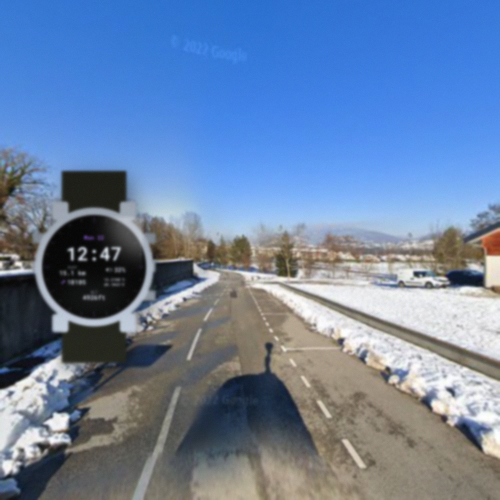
12:47
